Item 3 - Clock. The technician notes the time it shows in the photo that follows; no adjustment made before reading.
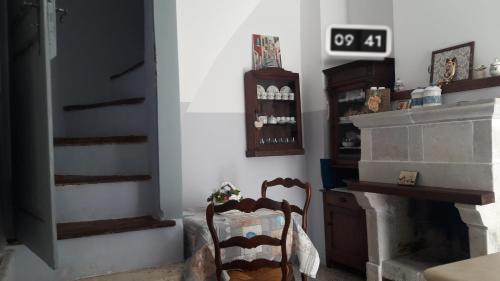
9:41
